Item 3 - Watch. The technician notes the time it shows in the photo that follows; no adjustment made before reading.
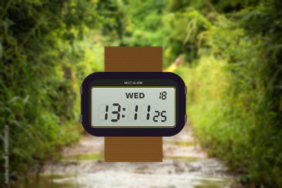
13:11:25
